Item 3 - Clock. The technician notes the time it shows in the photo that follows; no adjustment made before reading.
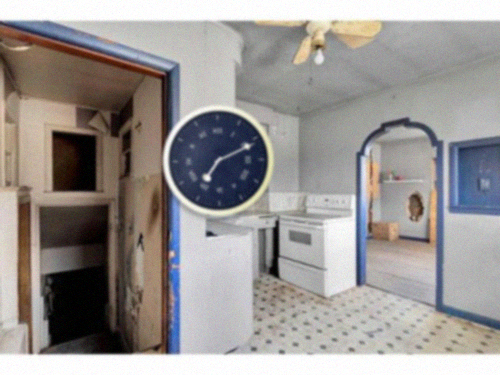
7:11
